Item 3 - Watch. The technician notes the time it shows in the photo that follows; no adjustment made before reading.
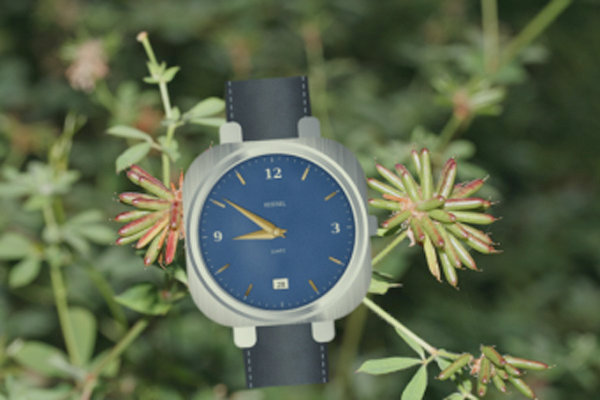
8:51
